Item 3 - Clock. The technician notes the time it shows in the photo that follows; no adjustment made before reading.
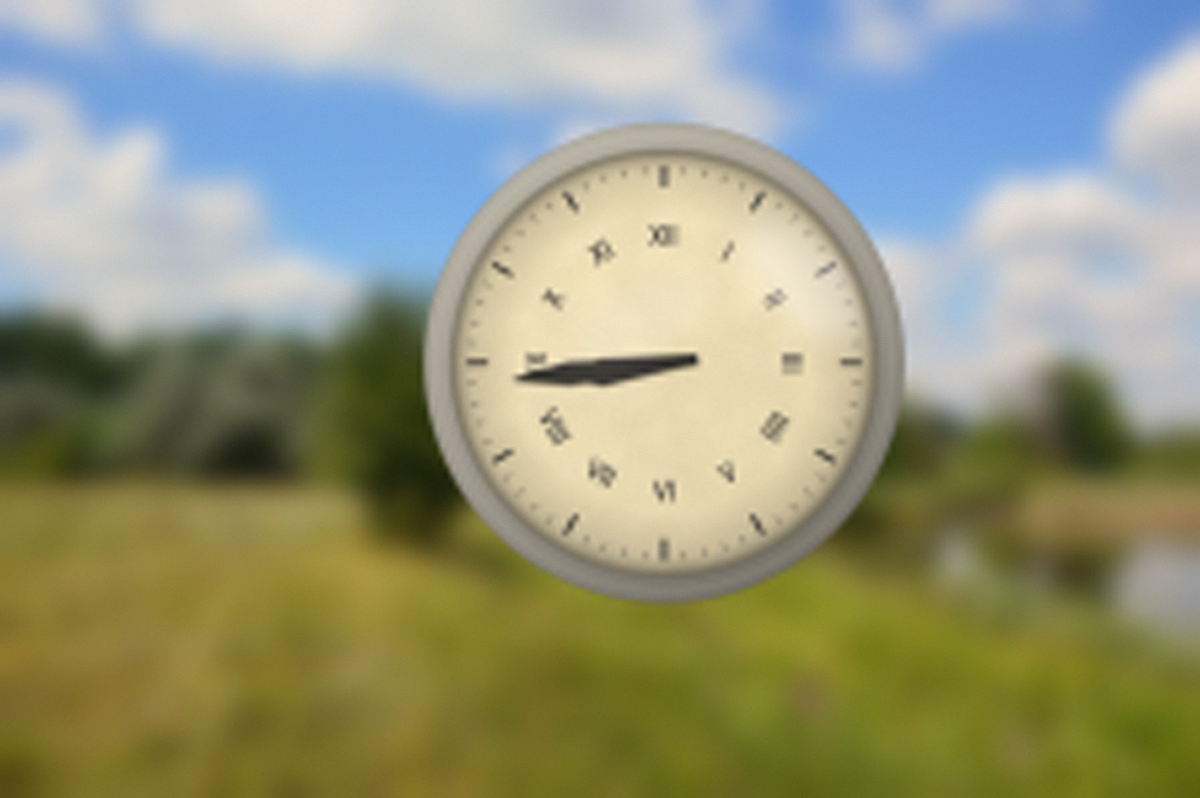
8:44
